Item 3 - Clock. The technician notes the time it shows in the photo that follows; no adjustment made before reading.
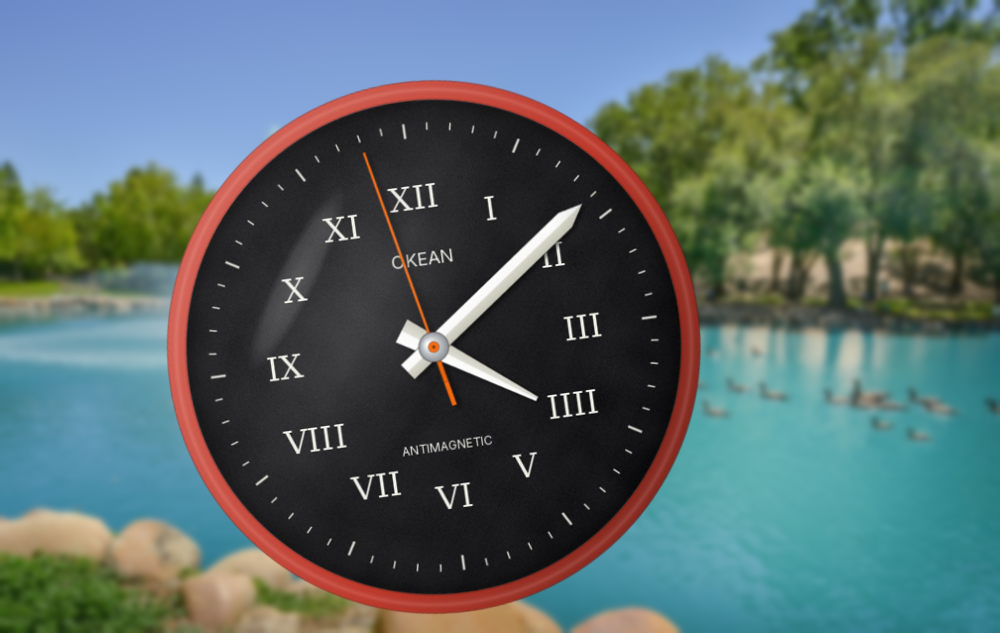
4:08:58
